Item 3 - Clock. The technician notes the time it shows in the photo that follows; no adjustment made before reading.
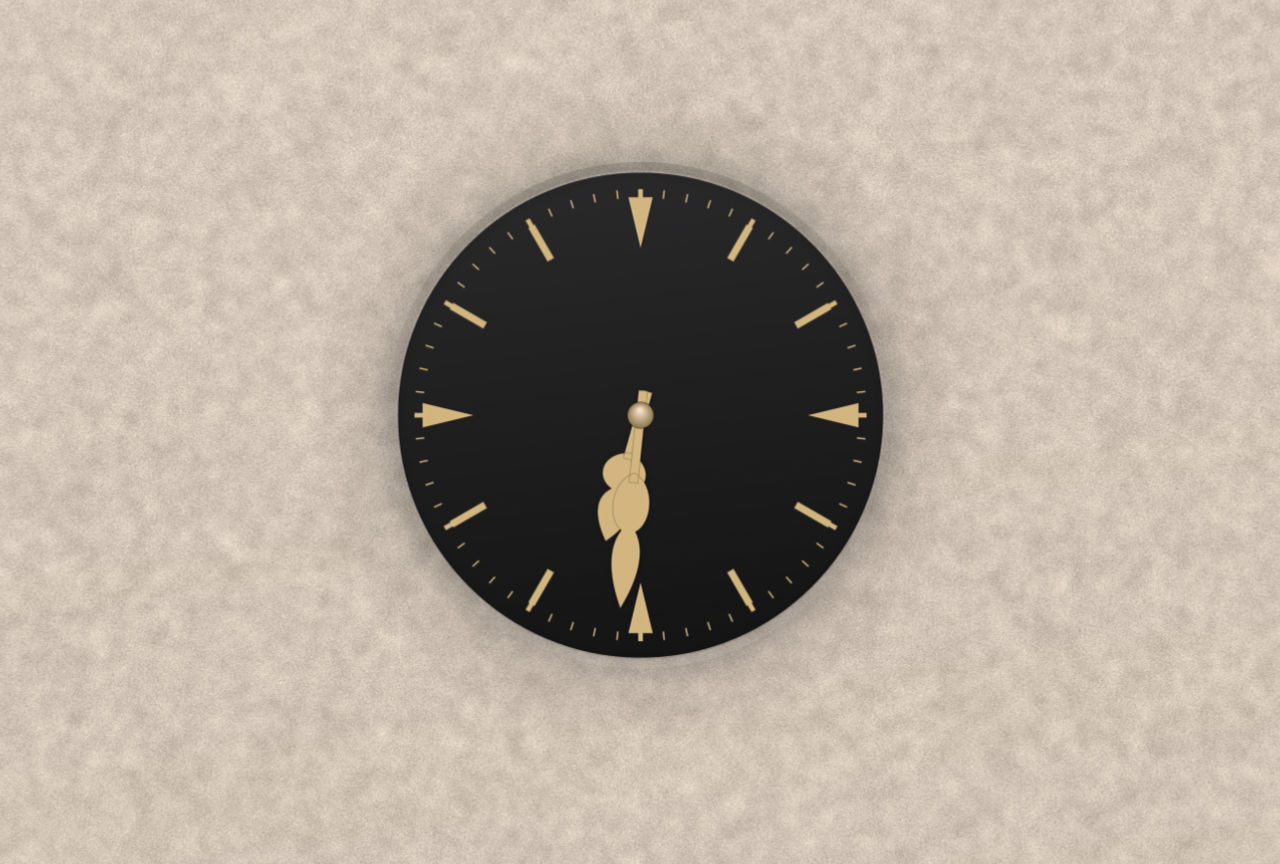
6:31
